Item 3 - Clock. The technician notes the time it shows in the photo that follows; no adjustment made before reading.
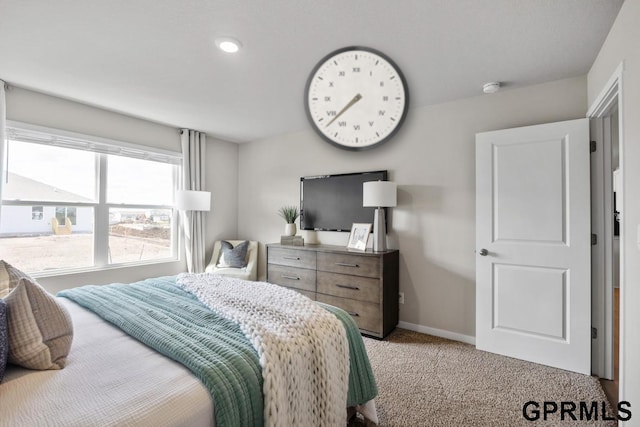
7:38
